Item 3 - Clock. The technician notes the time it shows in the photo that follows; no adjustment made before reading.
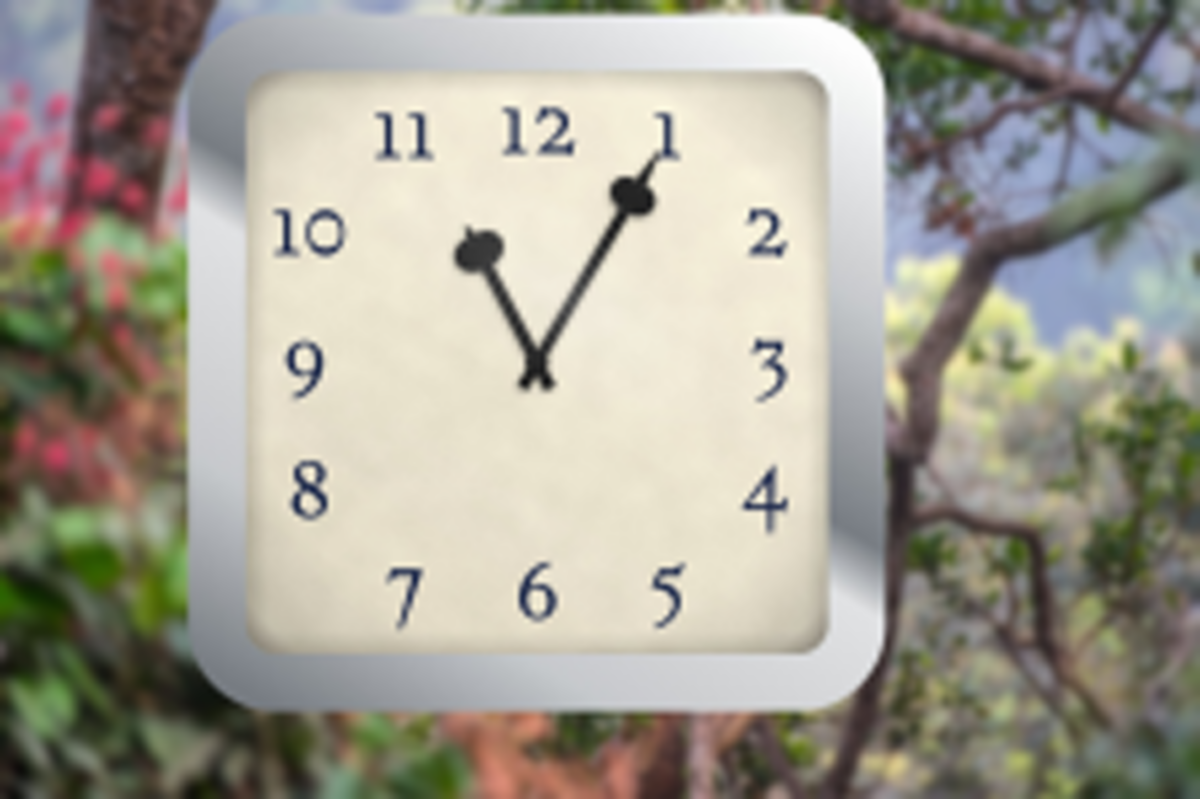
11:05
